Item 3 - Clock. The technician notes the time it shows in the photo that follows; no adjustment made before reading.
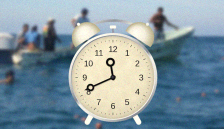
11:41
